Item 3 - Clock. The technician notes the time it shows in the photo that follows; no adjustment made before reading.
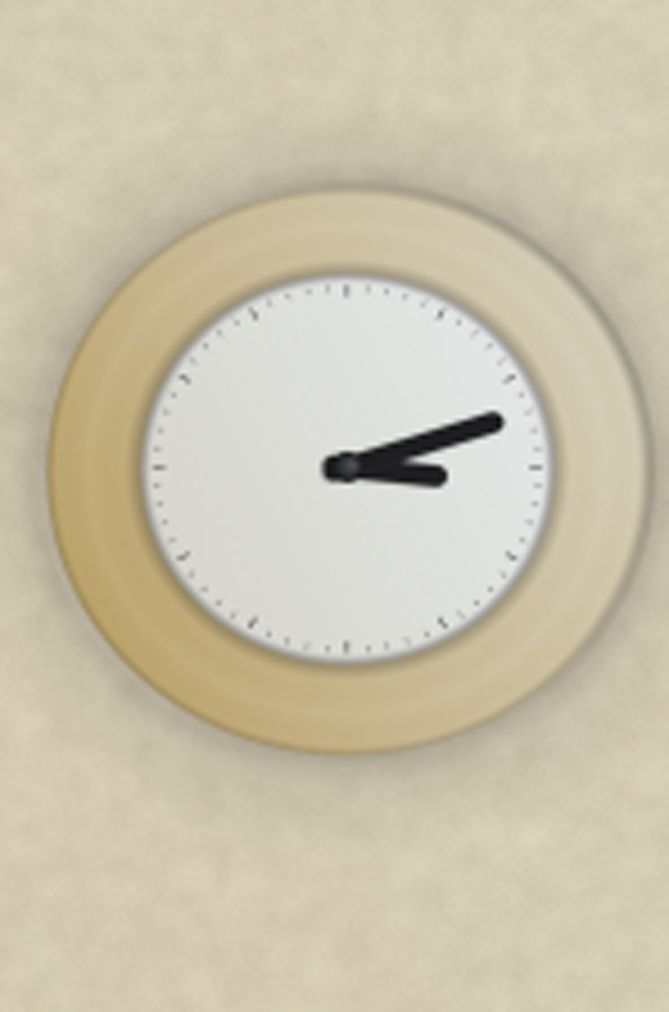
3:12
